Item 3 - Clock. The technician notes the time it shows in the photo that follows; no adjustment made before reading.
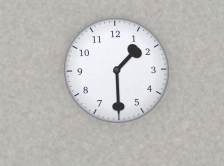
1:30
